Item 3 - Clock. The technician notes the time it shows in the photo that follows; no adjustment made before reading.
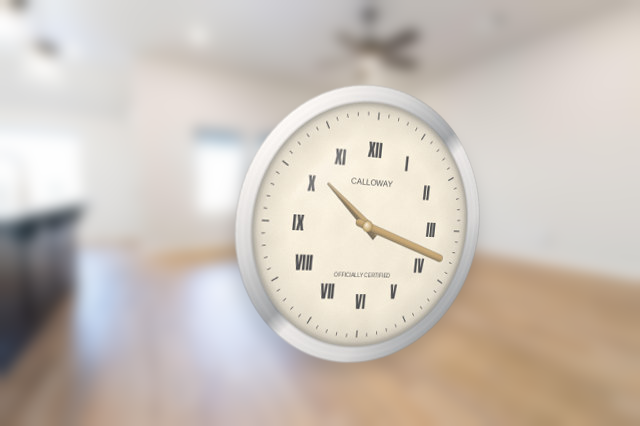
10:18
